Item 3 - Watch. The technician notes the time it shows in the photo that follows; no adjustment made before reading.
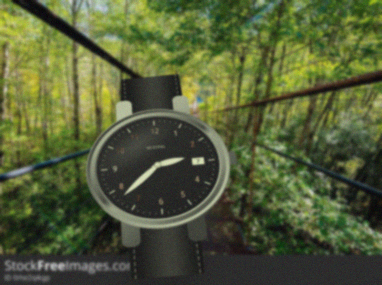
2:38
